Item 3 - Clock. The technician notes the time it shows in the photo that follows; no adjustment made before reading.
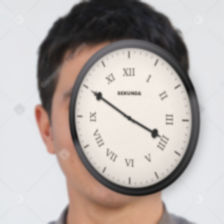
3:50
